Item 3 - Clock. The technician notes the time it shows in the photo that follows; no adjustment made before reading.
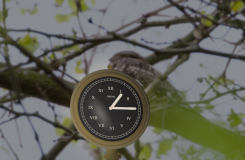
1:15
